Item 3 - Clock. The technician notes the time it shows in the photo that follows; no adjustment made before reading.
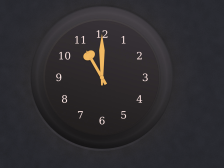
11:00
